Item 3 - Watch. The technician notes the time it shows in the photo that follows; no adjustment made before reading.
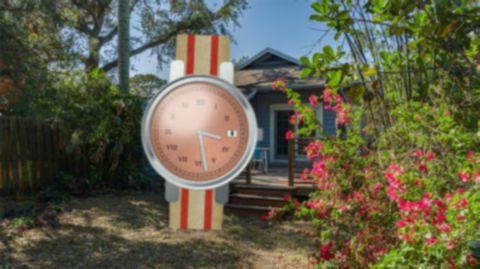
3:28
